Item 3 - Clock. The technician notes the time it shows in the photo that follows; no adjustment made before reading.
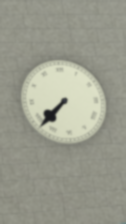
7:38
